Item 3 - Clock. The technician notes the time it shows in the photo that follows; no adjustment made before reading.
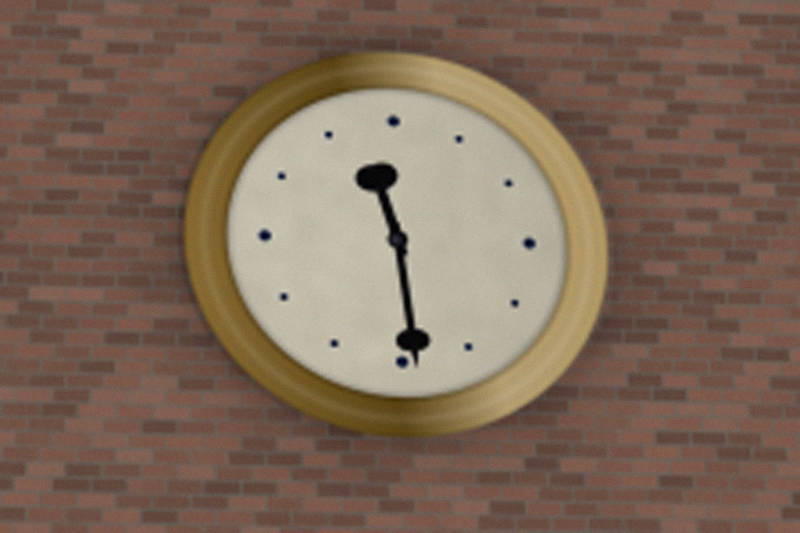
11:29
